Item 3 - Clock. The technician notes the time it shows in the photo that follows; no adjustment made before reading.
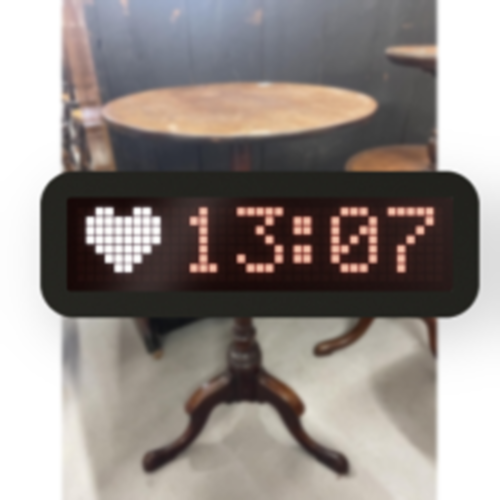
13:07
